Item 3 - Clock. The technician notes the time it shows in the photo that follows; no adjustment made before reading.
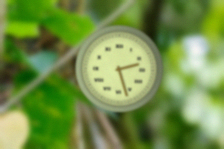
2:27
